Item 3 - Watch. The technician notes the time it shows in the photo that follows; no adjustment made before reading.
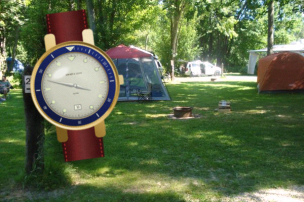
3:48
